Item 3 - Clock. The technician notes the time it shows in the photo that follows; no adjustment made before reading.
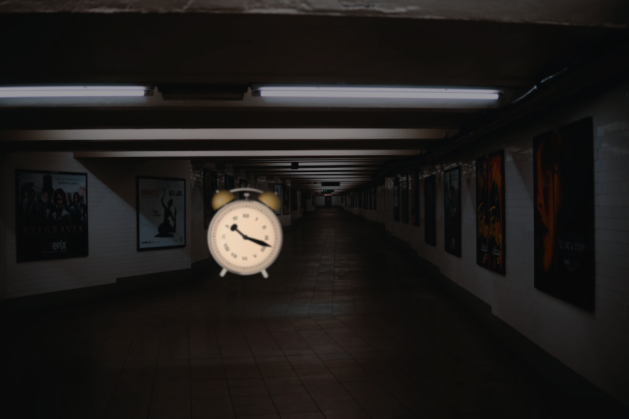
10:18
